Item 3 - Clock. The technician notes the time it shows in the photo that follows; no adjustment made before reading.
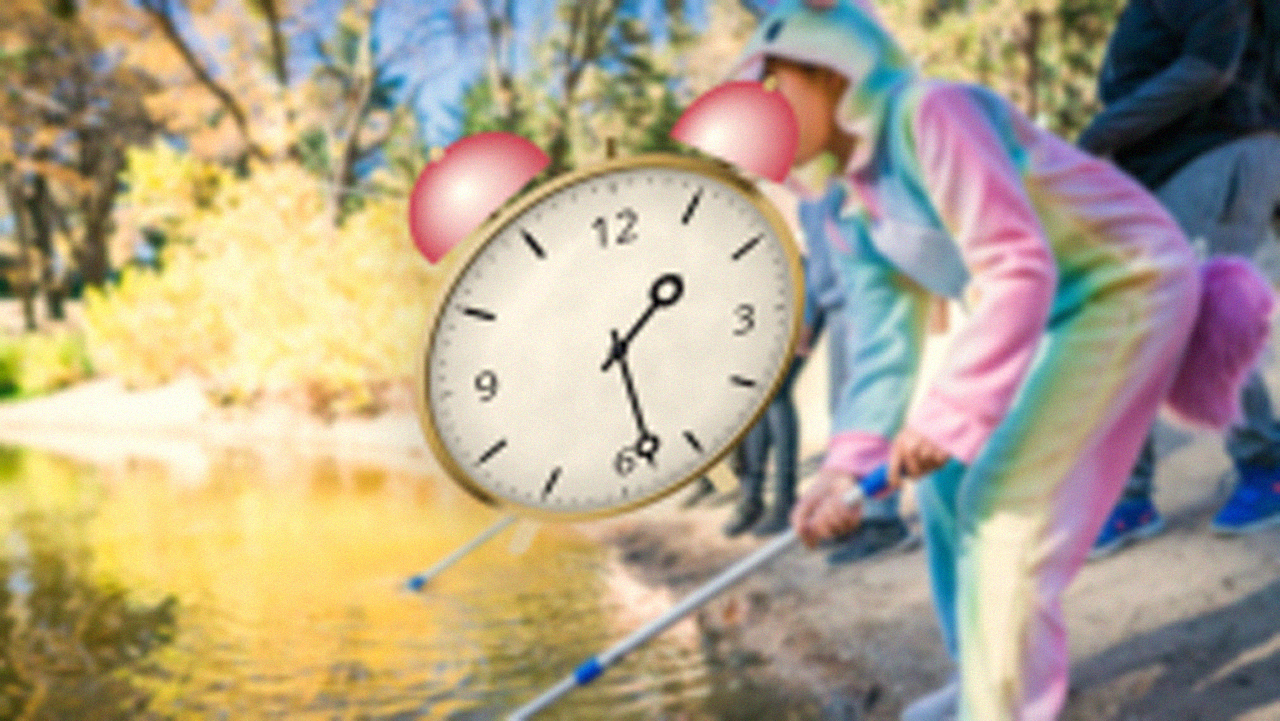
1:28
